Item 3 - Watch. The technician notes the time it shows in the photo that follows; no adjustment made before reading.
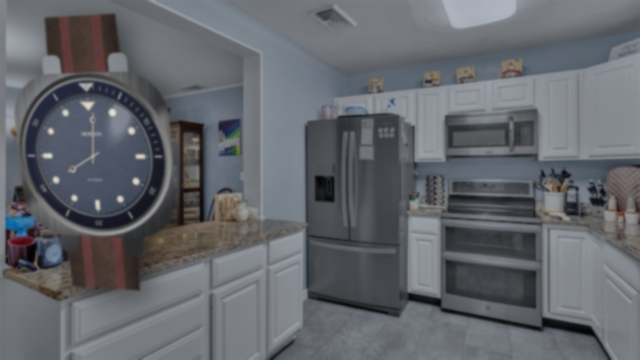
8:01
